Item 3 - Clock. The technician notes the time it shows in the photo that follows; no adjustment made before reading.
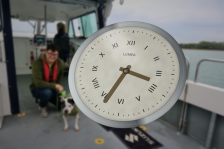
3:34
